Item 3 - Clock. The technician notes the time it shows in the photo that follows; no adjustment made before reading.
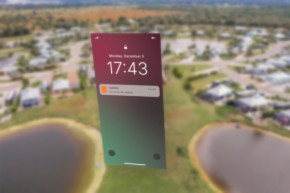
17:43
